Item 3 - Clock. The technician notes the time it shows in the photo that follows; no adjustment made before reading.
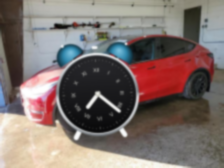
7:22
